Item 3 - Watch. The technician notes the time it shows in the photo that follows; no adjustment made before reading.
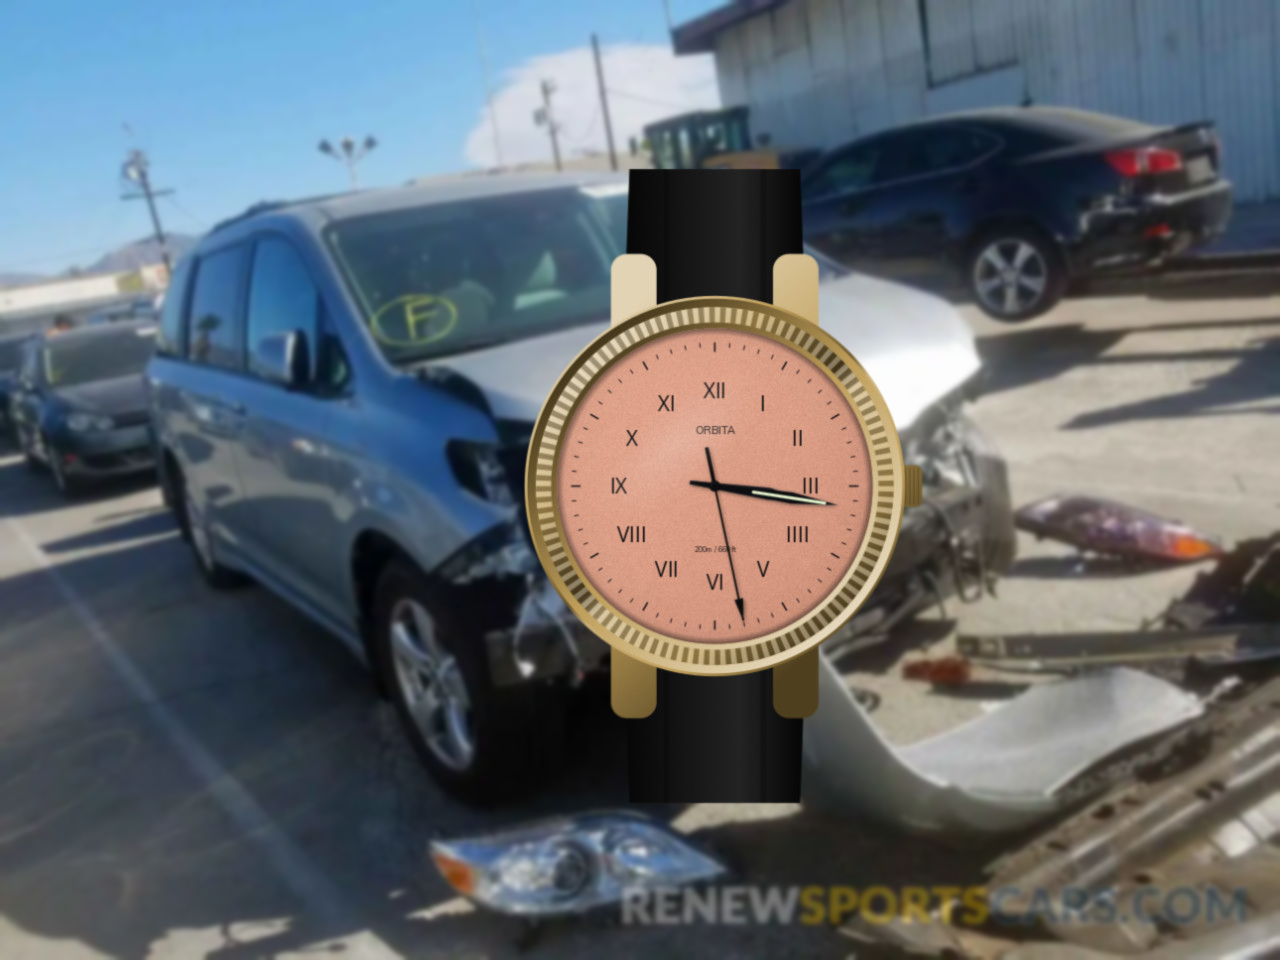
3:16:28
